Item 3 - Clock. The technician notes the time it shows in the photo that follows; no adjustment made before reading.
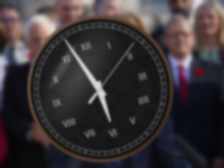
5:57:09
